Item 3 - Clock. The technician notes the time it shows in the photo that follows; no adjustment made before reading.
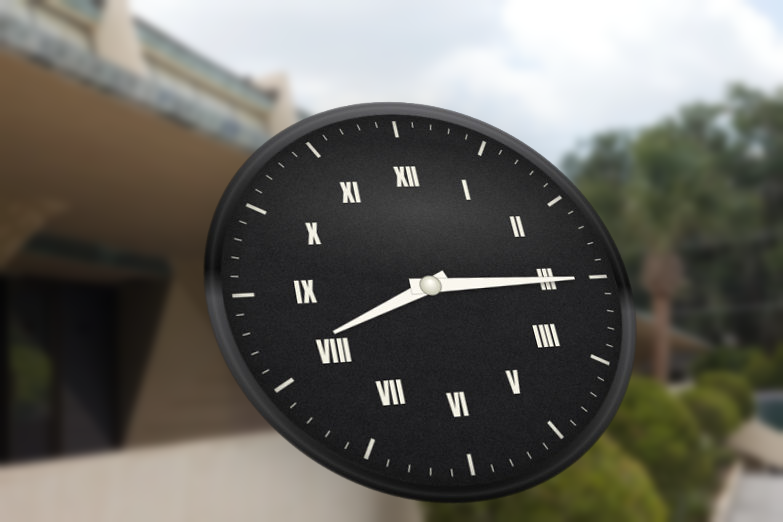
8:15
